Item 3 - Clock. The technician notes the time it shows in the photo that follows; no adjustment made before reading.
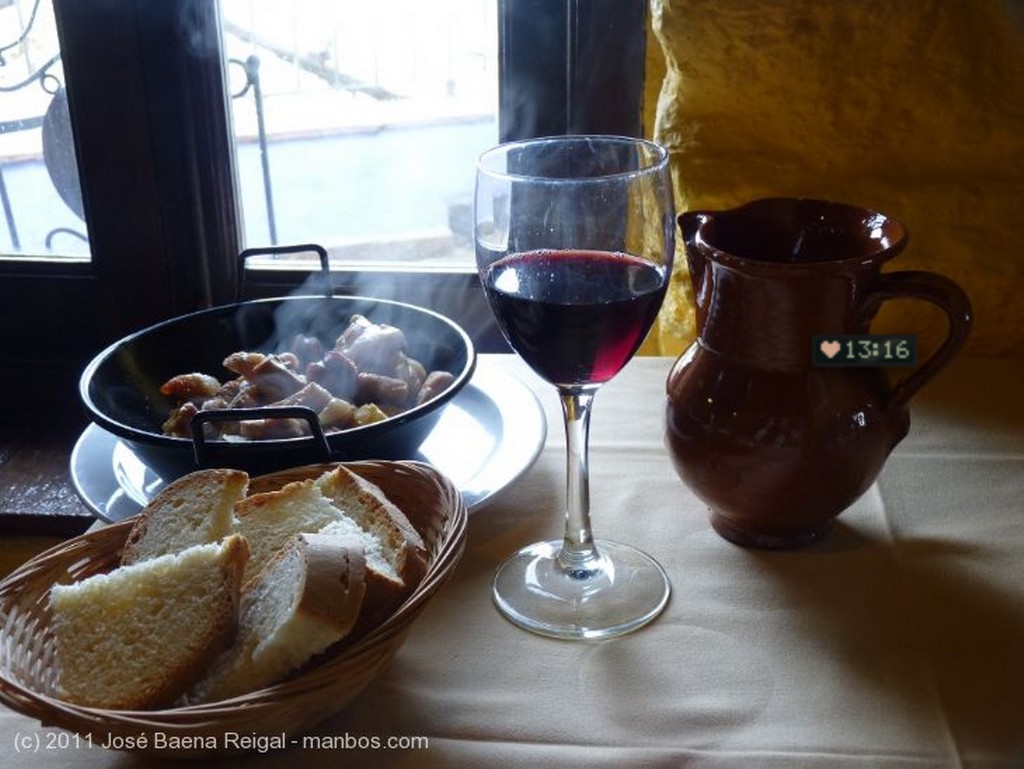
13:16
